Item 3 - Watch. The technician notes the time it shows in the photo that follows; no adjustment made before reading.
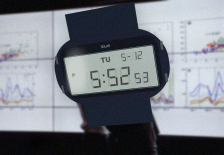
5:52:53
